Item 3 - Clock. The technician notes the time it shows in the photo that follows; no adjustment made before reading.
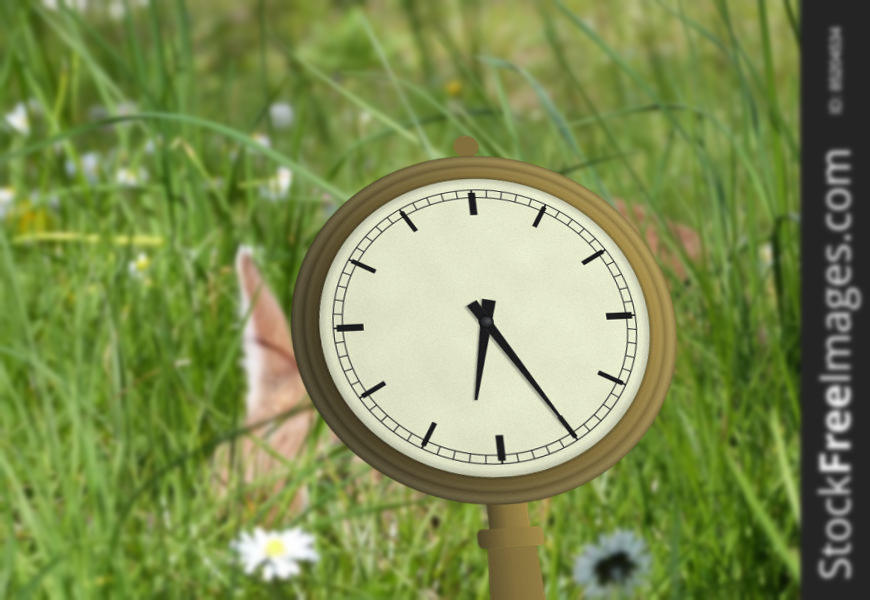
6:25
